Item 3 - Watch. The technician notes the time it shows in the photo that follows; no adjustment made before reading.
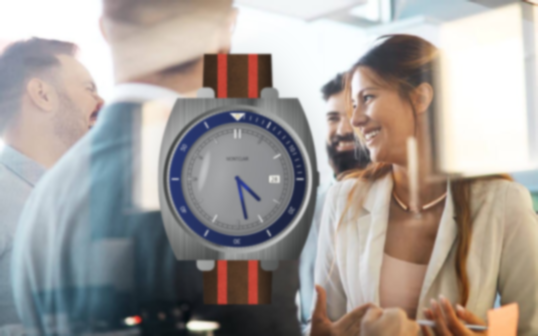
4:28
